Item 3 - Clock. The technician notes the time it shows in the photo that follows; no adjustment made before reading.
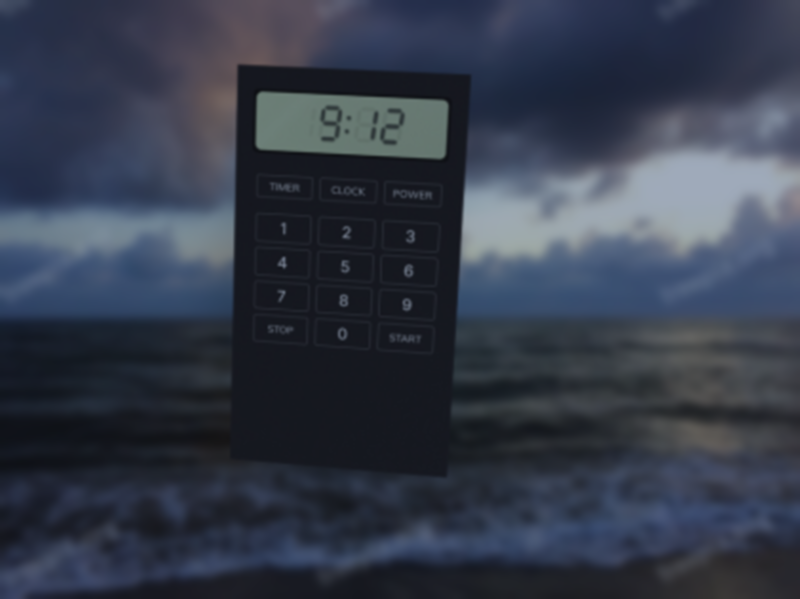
9:12
